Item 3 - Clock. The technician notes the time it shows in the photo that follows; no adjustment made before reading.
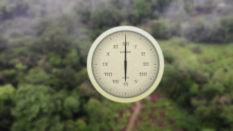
6:00
